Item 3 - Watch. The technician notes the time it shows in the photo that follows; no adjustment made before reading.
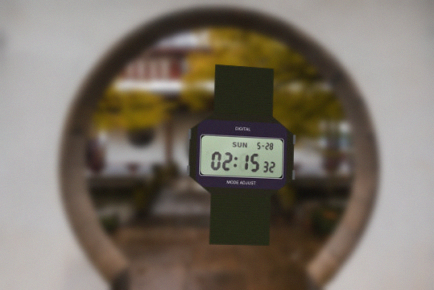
2:15:32
